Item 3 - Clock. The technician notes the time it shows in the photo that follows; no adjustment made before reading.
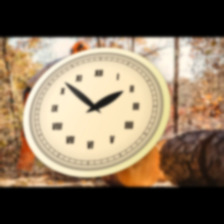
1:52
